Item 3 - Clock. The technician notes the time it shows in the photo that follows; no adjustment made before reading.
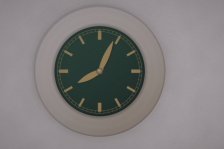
8:04
